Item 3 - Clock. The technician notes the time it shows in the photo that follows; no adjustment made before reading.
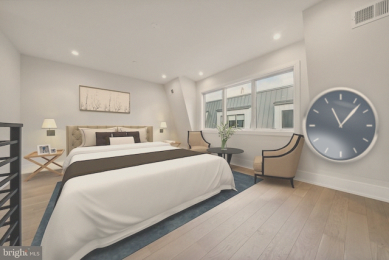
11:07
